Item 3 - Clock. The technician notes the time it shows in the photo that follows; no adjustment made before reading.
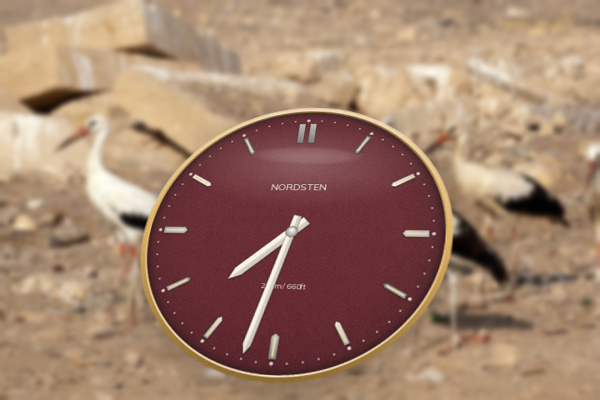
7:32
